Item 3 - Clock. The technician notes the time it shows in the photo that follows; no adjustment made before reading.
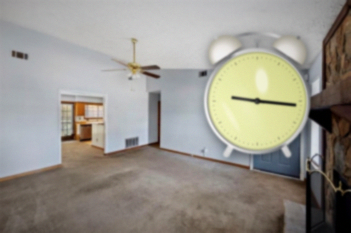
9:16
